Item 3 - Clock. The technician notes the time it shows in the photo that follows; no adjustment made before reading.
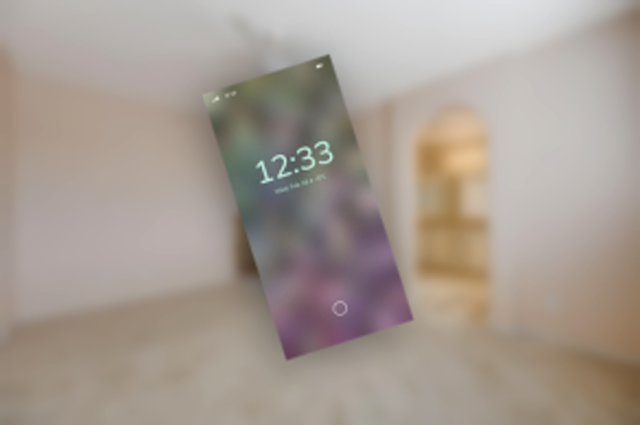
12:33
